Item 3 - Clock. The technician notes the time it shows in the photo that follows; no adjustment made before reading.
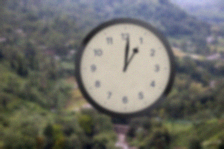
1:01
